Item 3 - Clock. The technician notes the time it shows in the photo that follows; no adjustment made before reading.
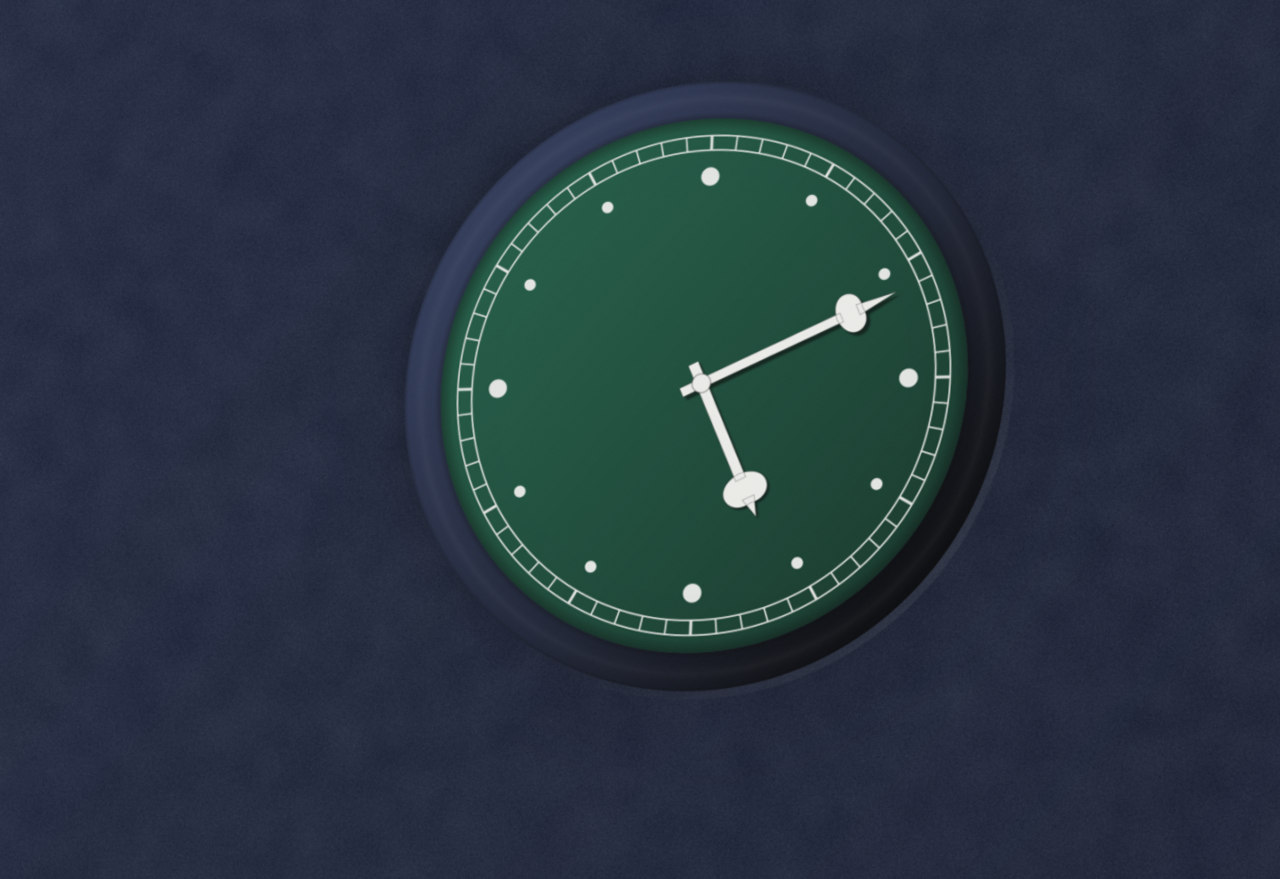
5:11
